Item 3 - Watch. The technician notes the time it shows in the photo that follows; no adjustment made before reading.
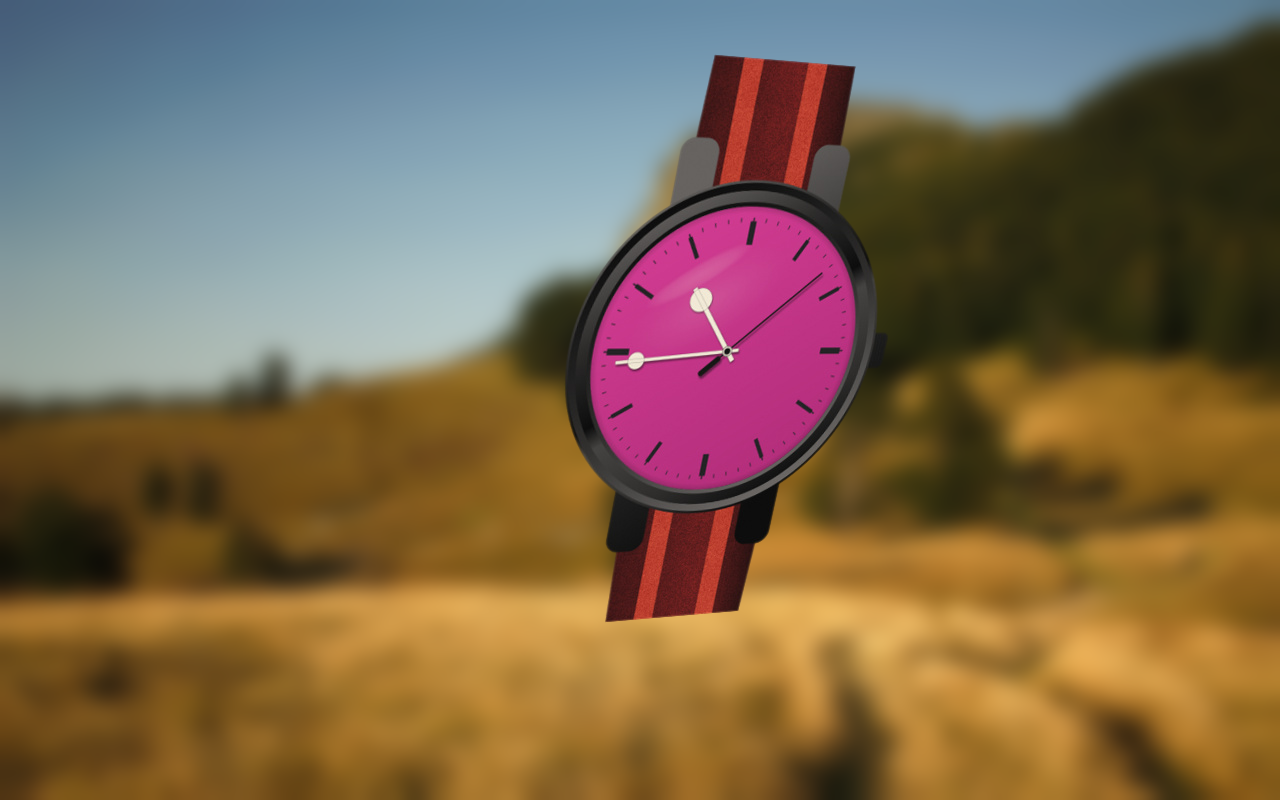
10:44:08
